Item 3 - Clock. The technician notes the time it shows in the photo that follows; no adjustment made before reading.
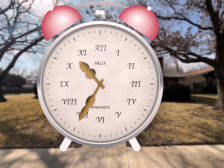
10:35
